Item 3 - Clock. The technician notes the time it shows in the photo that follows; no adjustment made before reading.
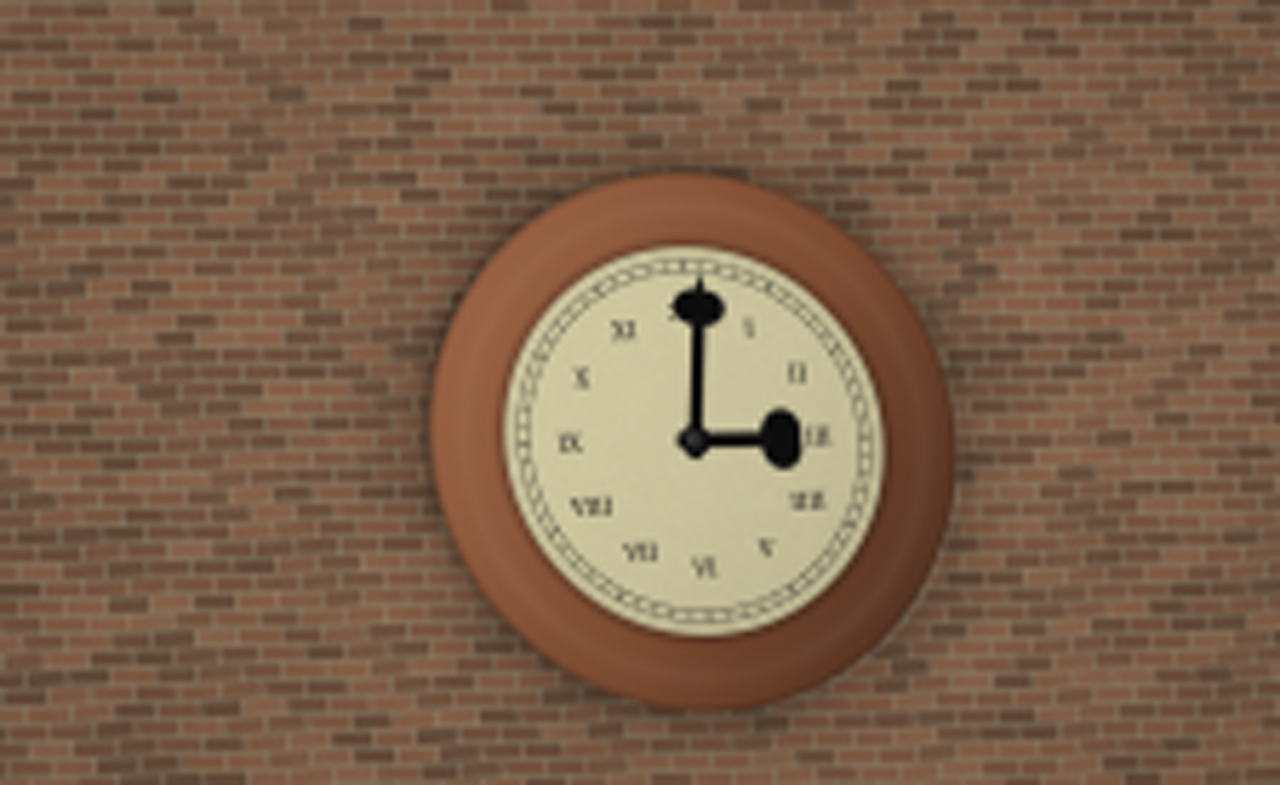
3:01
